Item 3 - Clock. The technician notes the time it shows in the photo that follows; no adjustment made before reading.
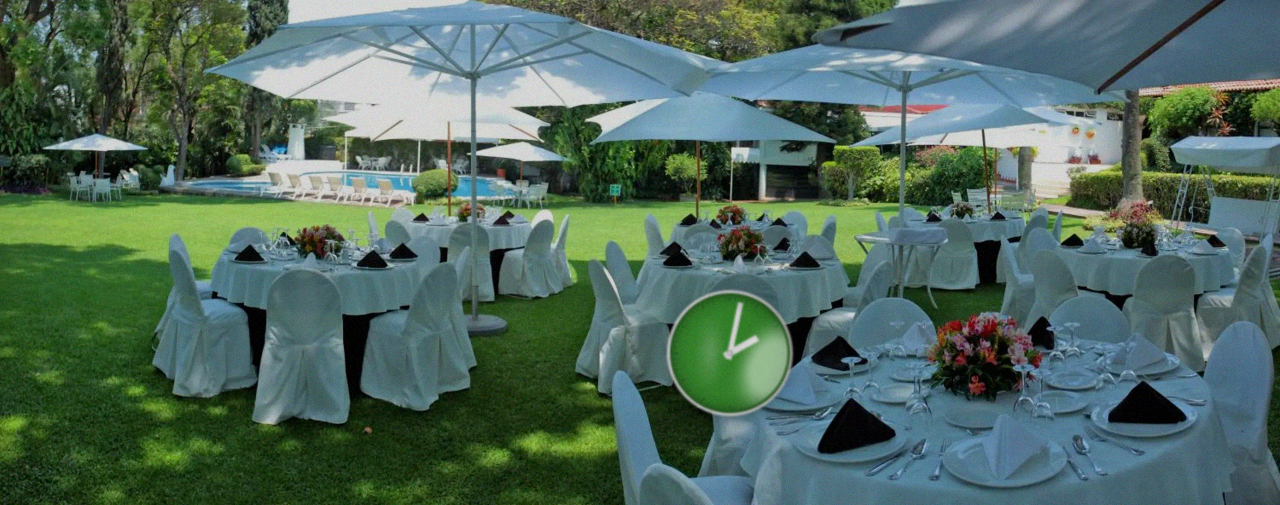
2:02
